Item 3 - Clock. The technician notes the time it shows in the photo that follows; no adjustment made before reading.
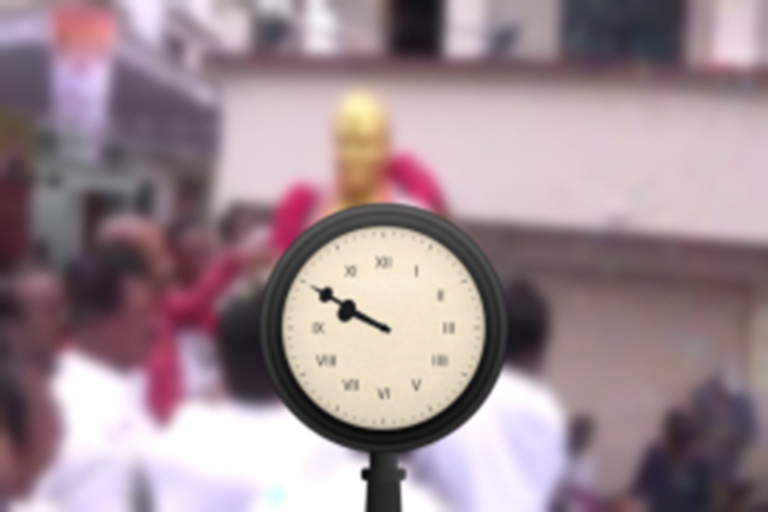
9:50
